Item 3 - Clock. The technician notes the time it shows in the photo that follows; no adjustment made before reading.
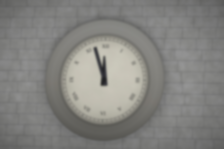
11:57
